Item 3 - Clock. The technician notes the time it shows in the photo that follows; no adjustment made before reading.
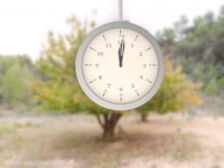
12:01
